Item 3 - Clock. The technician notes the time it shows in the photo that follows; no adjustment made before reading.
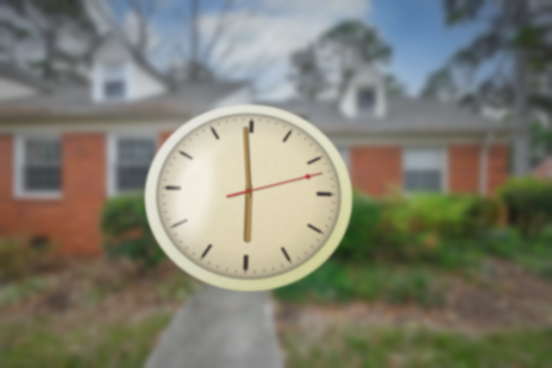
5:59:12
